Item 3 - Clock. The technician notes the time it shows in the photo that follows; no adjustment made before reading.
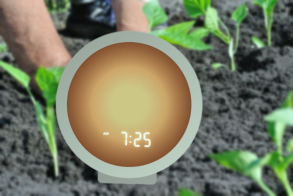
7:25
